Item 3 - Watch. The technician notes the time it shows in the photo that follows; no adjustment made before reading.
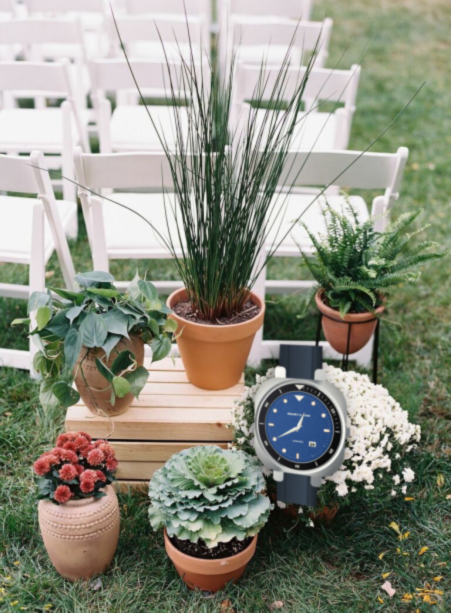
12:40
